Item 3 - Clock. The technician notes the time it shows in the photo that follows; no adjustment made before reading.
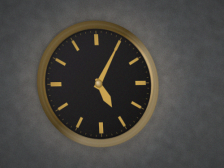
5:05
